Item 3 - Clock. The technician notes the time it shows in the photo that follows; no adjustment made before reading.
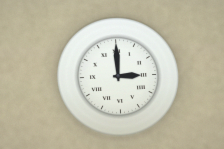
3:00
